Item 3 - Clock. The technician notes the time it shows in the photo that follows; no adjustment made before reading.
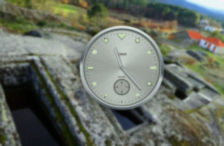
11:23
